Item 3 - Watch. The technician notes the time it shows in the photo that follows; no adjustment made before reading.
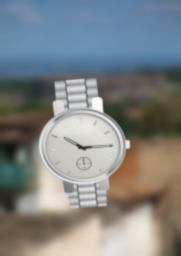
10:15
